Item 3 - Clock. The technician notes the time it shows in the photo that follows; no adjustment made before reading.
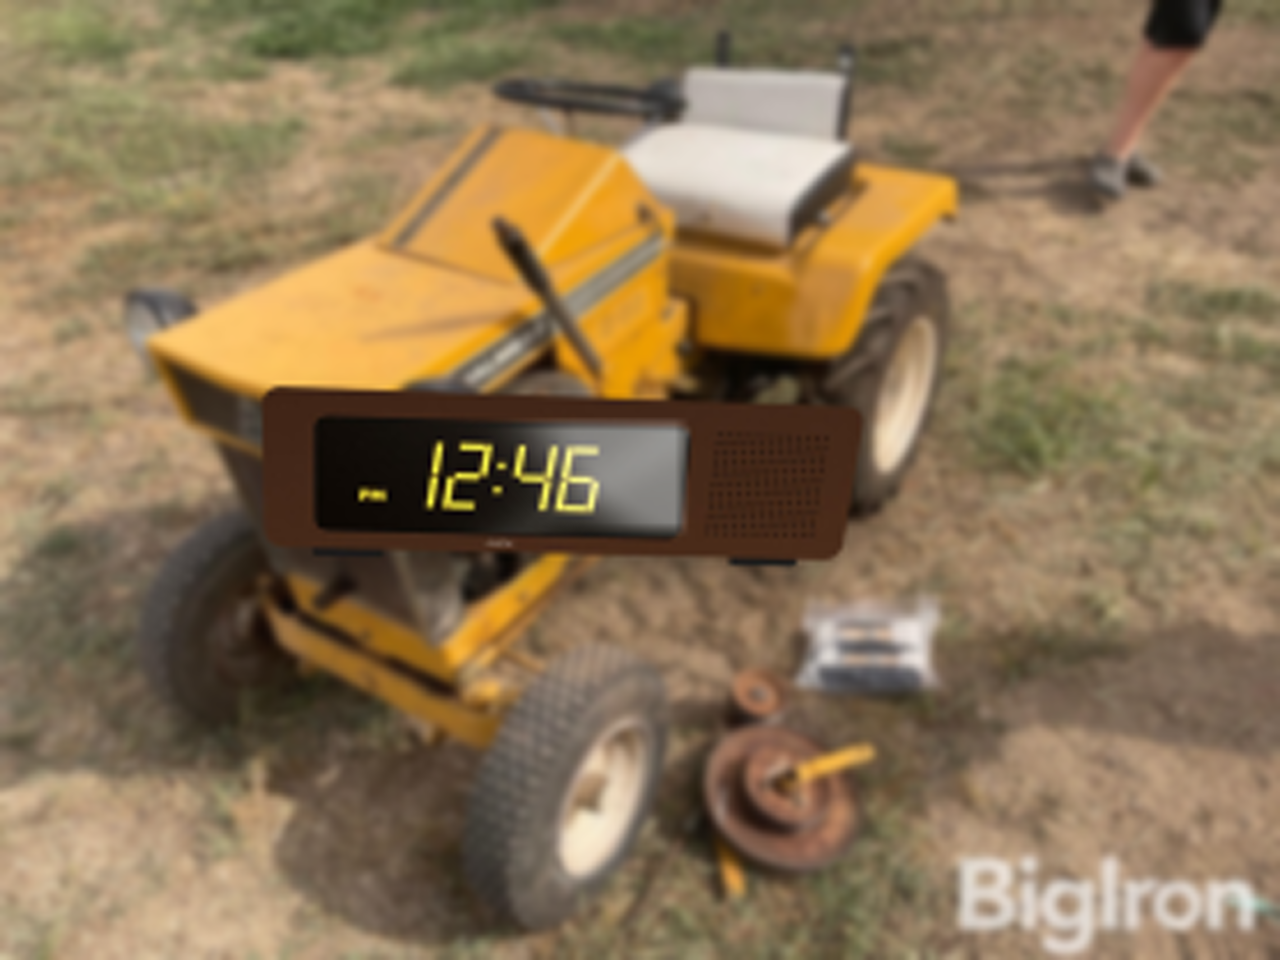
12:46
